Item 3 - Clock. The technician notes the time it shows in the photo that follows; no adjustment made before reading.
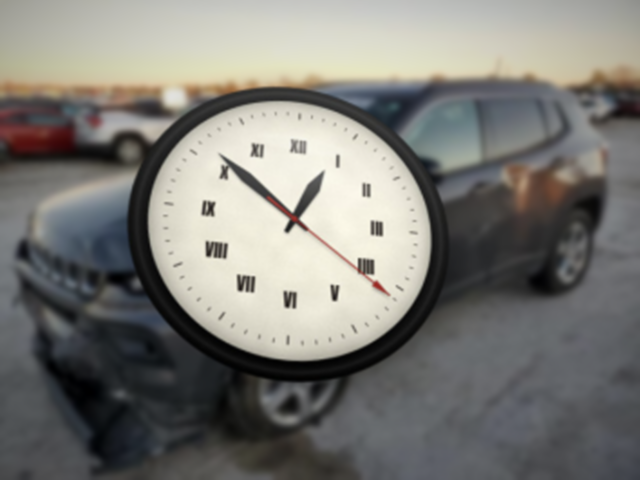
12:51:21
